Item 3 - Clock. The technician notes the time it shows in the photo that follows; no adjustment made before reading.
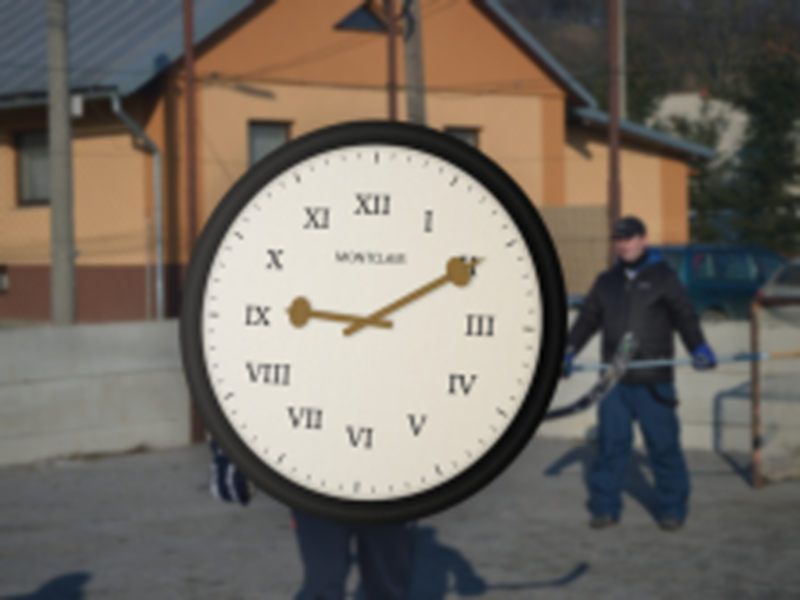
9:10
